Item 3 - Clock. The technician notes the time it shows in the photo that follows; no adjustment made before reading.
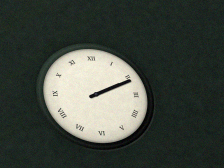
2:11
